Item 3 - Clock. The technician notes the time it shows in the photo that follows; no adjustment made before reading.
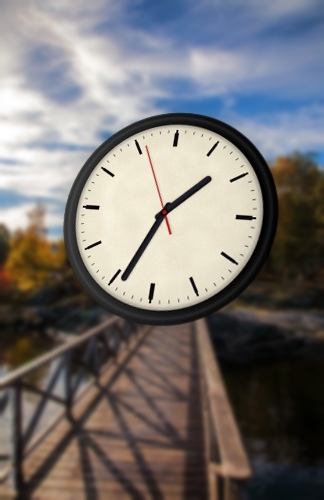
1:33:56
